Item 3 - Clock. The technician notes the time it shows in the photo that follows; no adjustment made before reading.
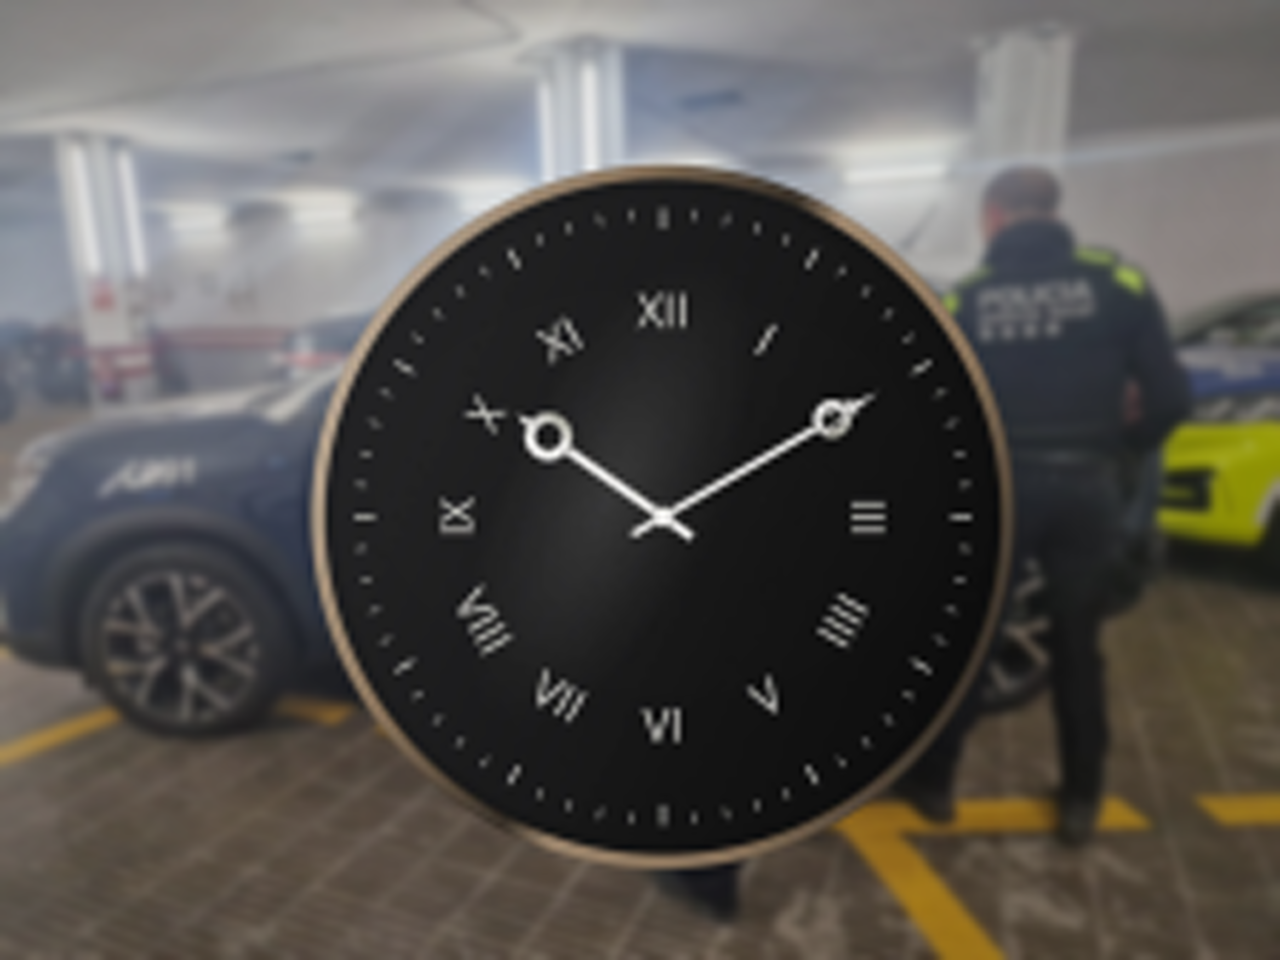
10:10
